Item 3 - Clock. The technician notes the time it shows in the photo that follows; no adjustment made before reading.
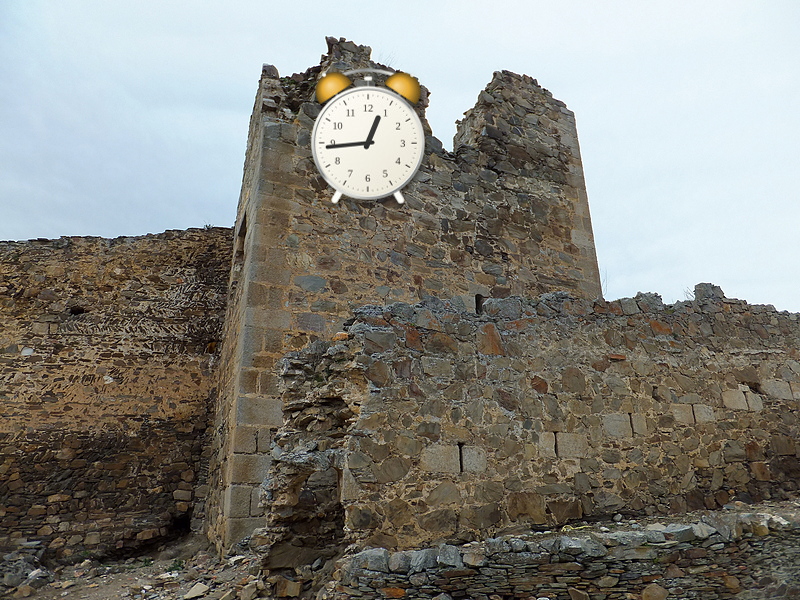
12:44
